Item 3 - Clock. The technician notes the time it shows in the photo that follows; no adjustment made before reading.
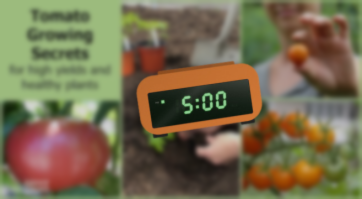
5:00
